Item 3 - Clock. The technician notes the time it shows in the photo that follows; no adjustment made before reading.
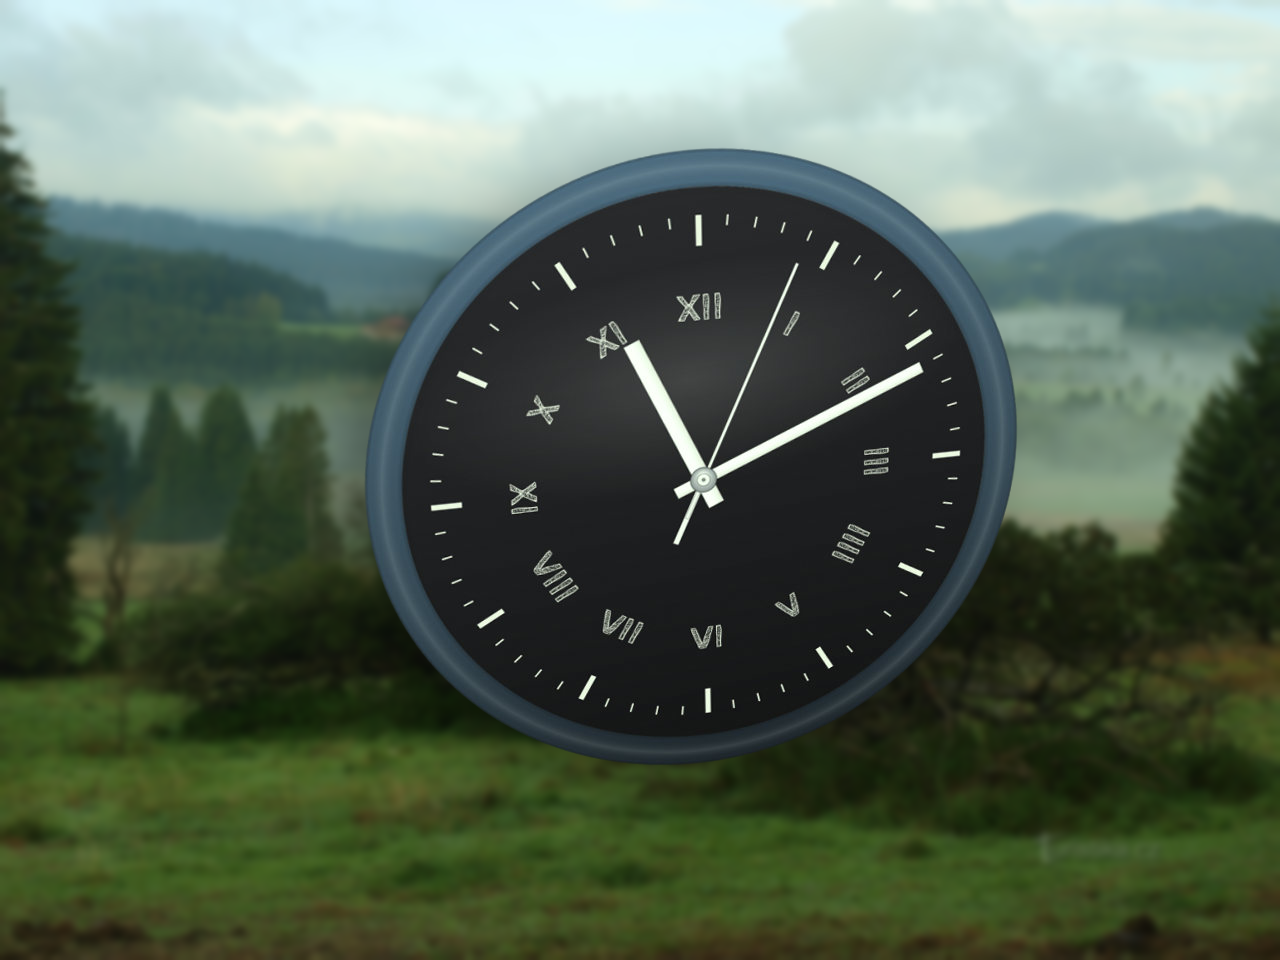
11:11:04
